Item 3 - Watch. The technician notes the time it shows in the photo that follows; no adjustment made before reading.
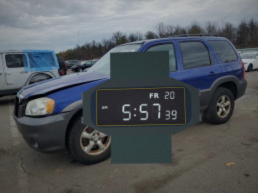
5:57:39
